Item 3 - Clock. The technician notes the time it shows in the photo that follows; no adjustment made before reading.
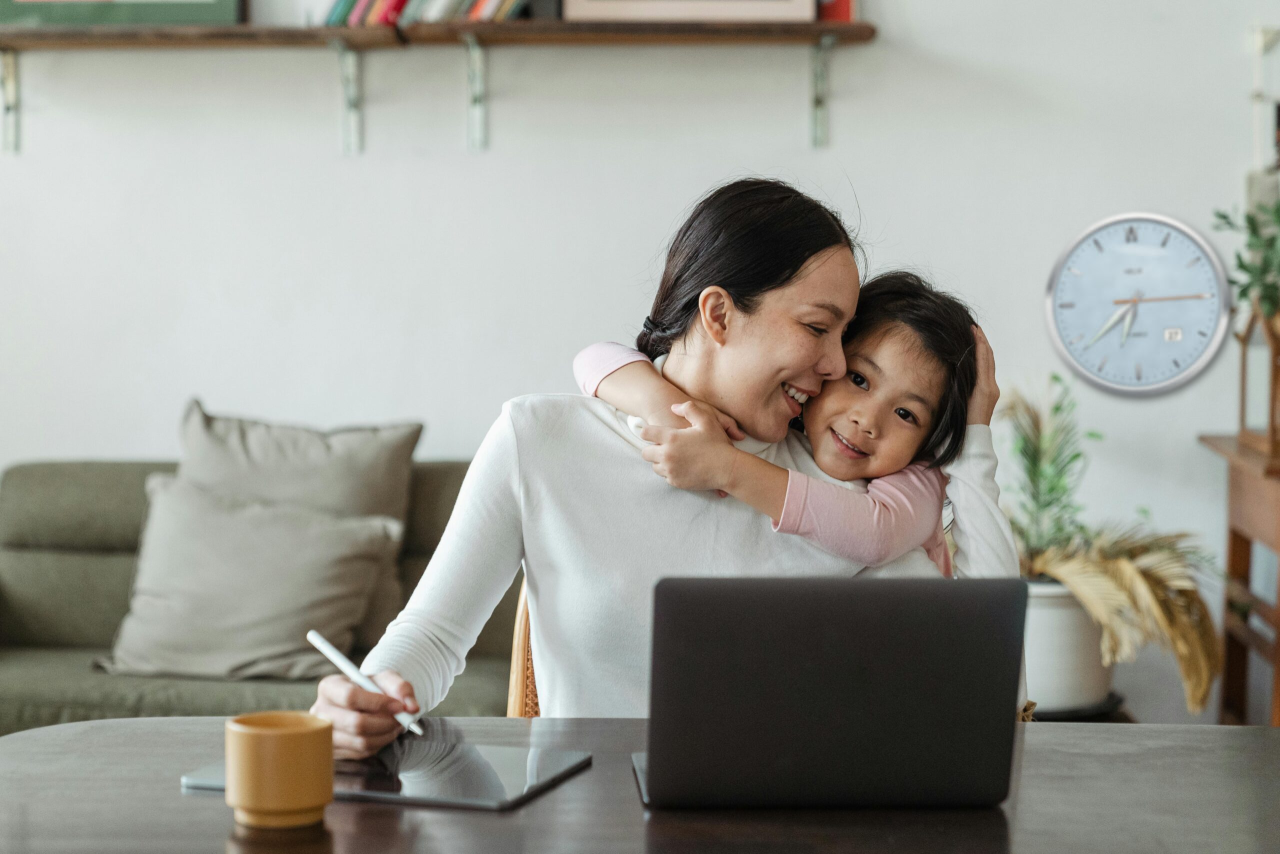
6:38:15
